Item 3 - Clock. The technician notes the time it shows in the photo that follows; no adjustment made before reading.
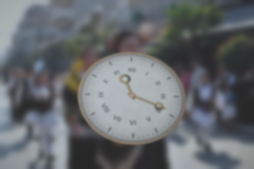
11:19
